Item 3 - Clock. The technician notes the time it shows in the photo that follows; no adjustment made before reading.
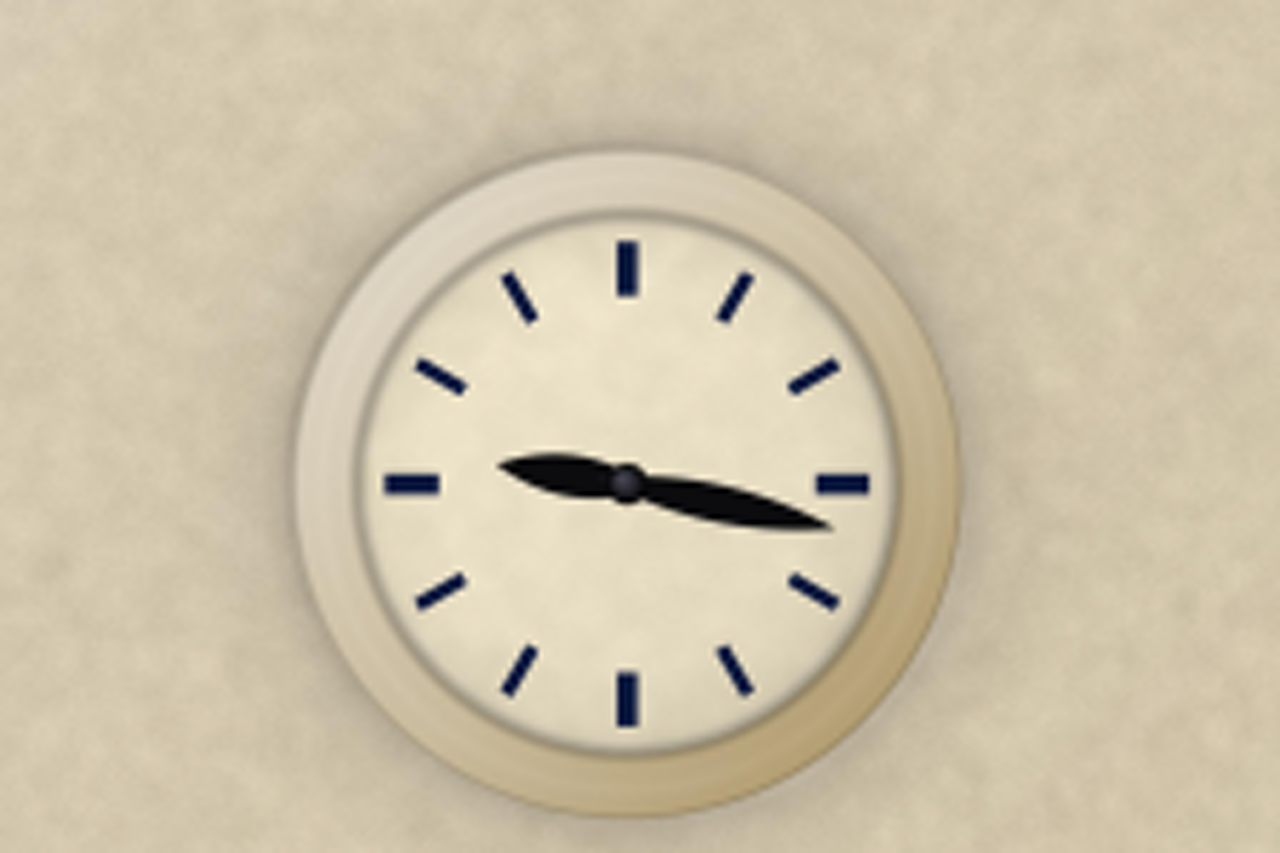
9:17
